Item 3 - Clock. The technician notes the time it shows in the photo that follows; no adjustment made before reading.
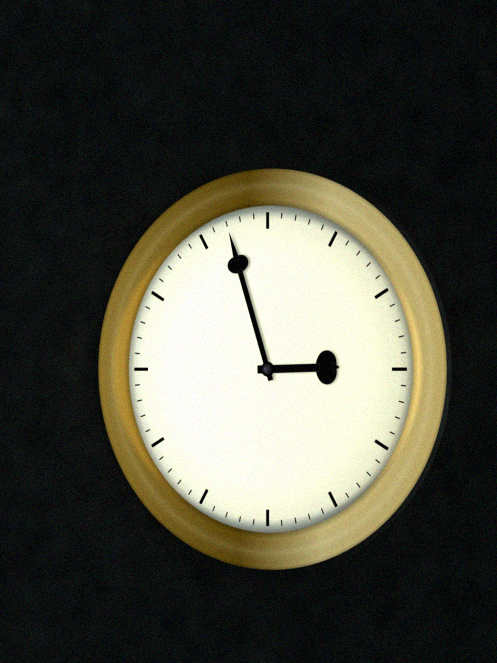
2:57
